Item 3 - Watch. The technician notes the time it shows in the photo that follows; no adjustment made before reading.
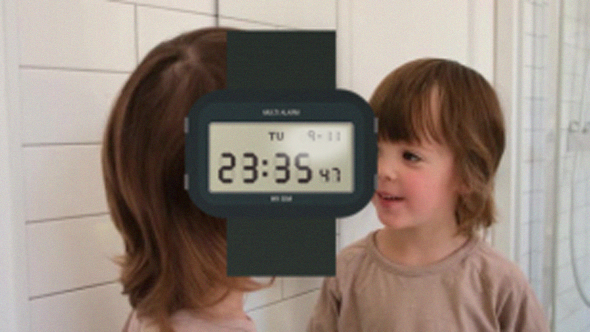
23:35:47
